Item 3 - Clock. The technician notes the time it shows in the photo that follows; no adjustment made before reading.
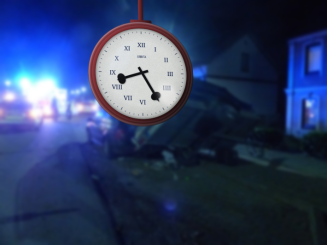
8:25
